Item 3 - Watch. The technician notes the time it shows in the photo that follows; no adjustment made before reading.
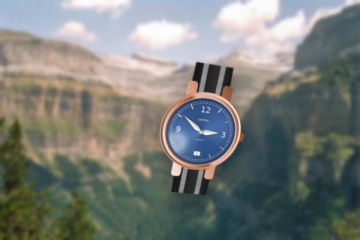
2:51
